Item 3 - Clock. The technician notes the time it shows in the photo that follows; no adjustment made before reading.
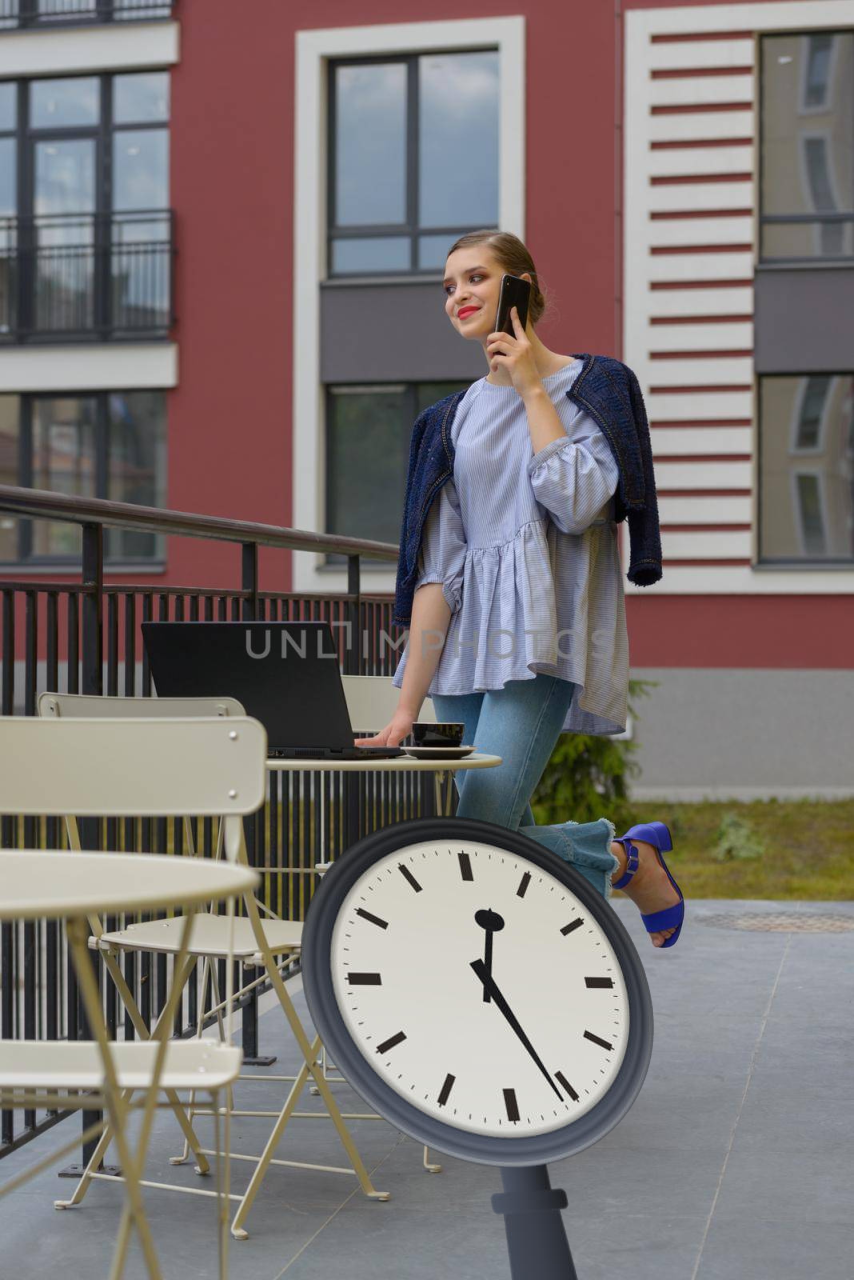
12:26
